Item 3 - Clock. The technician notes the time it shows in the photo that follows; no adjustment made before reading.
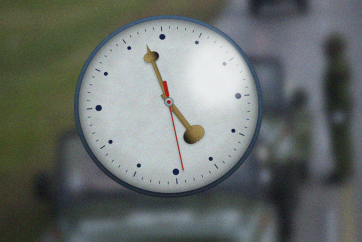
4:57:29
